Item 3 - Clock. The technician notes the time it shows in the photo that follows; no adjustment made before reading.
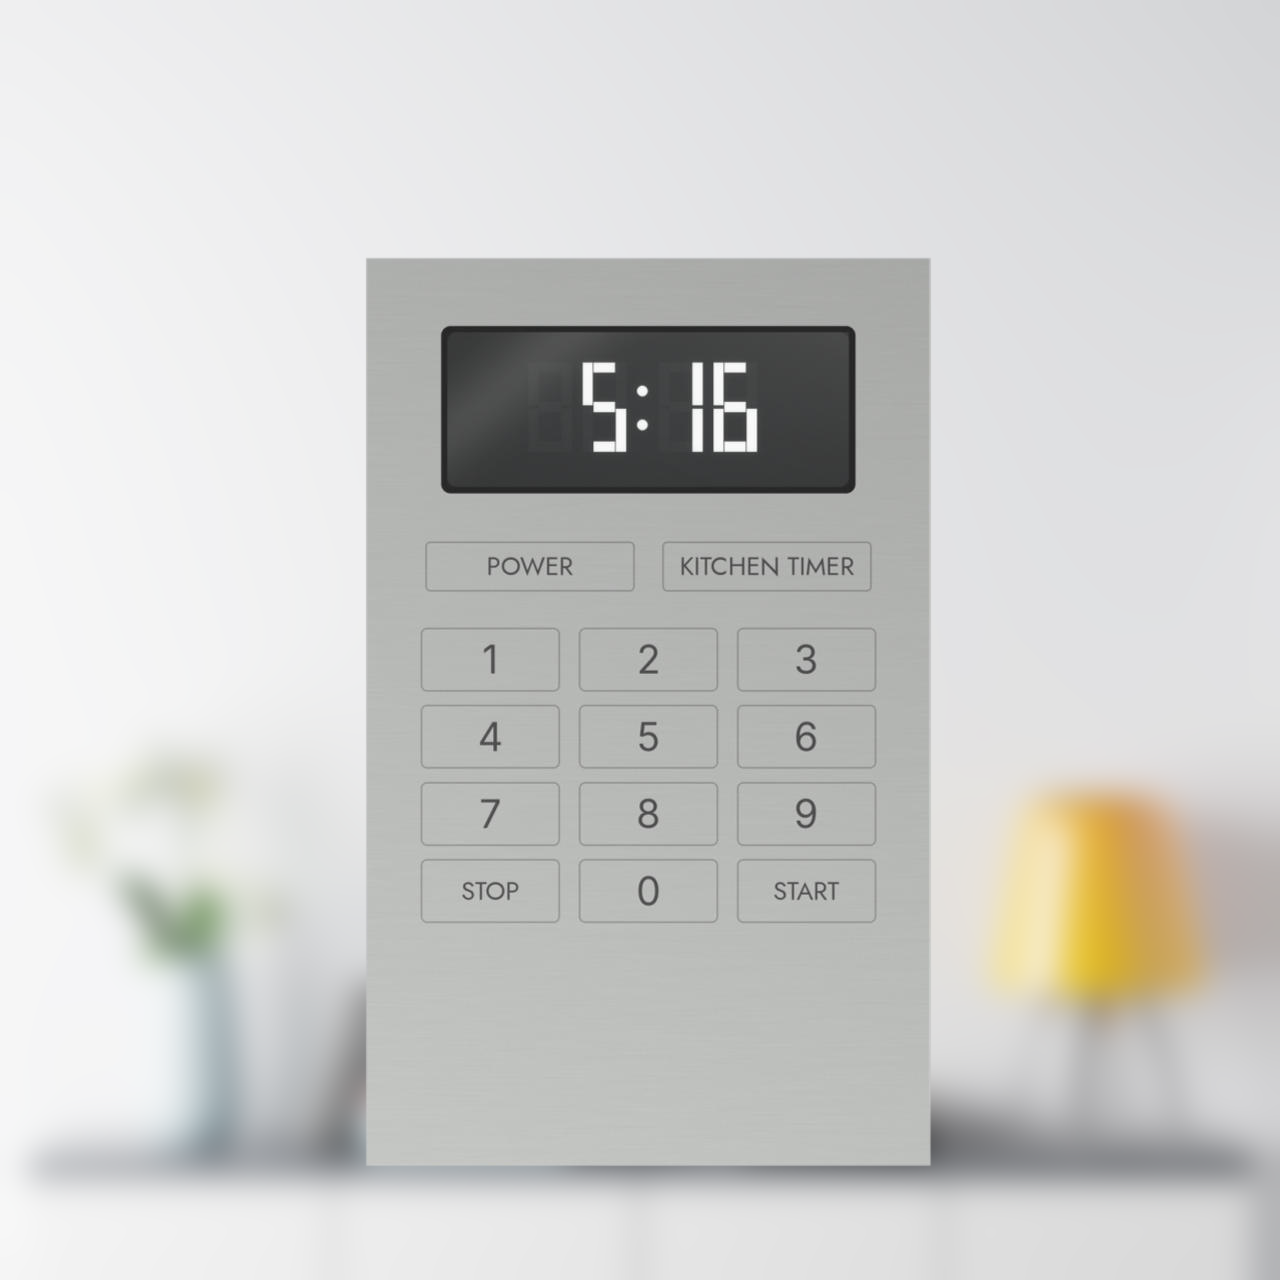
5:16
